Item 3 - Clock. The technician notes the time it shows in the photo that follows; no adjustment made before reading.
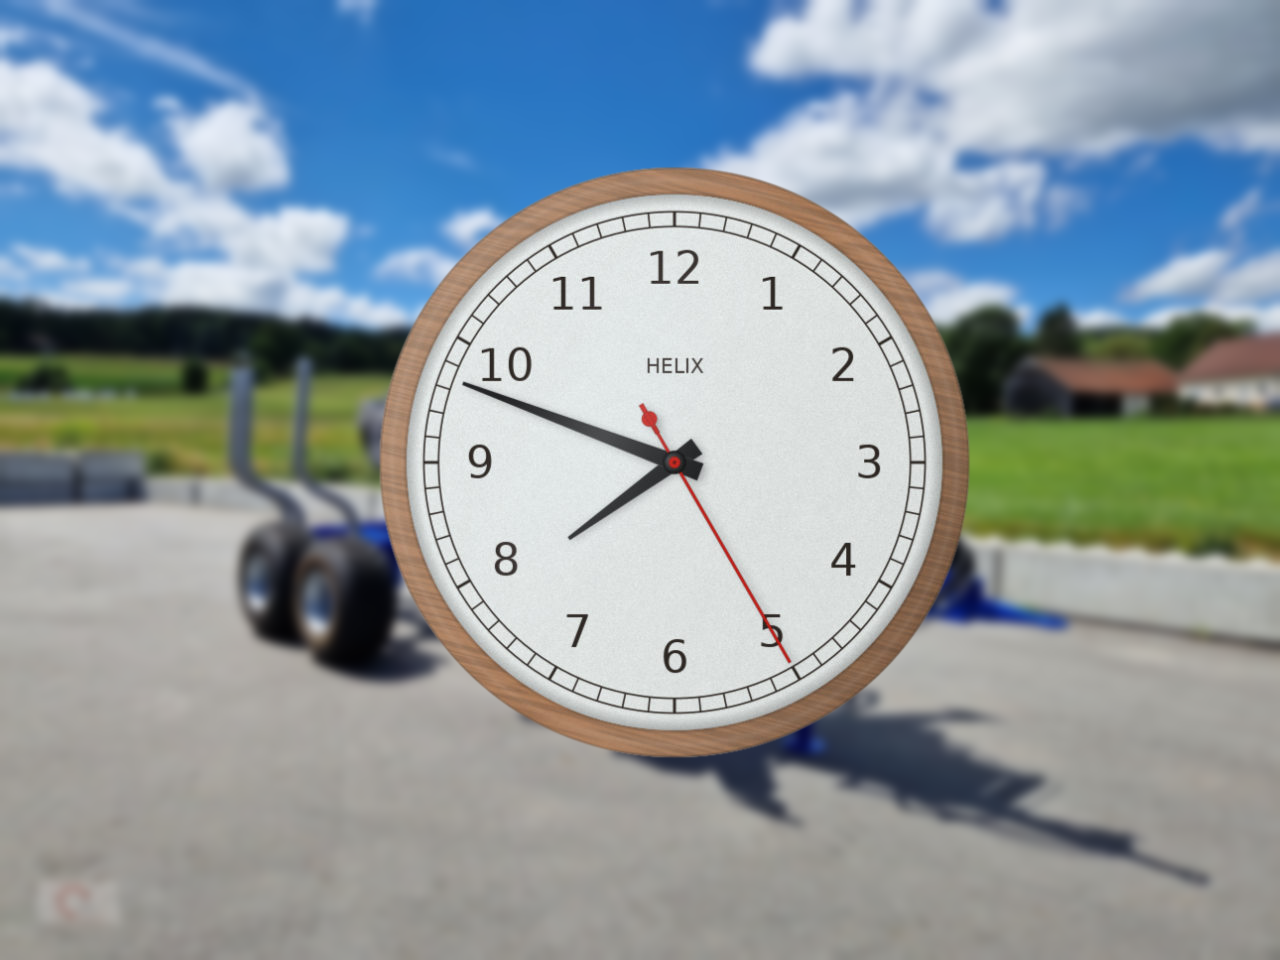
7:48:25
